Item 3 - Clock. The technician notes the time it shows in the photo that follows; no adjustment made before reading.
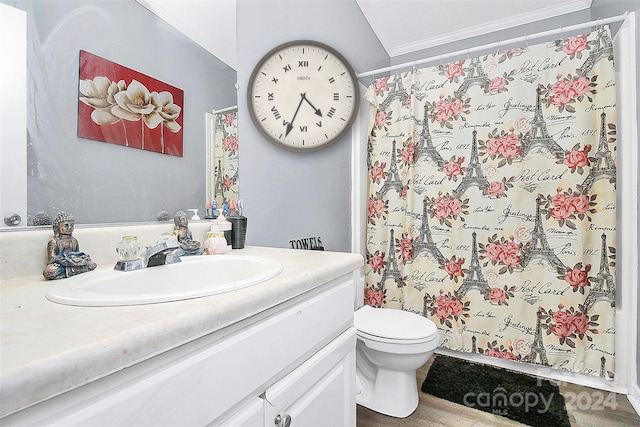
4:34
